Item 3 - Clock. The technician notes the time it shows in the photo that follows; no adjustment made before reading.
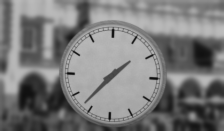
1:37
